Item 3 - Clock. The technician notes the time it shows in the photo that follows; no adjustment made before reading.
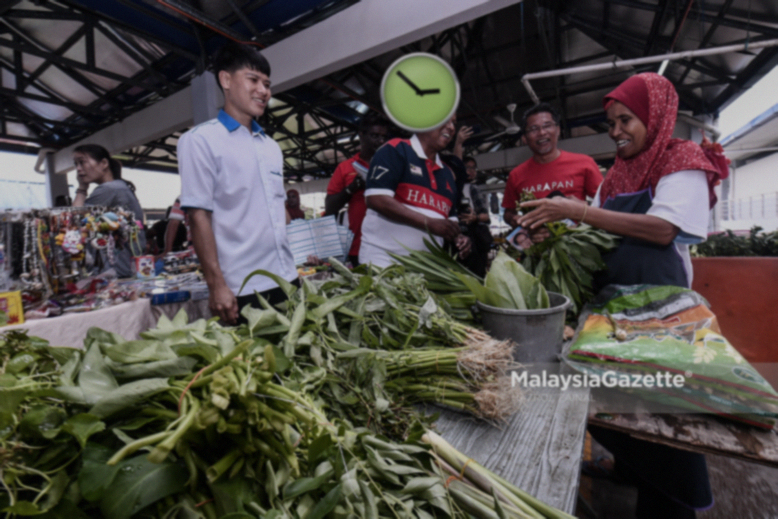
2:52
